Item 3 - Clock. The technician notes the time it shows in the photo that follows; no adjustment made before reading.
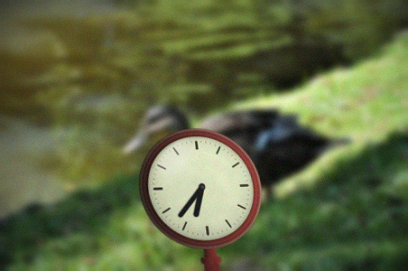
6:37
